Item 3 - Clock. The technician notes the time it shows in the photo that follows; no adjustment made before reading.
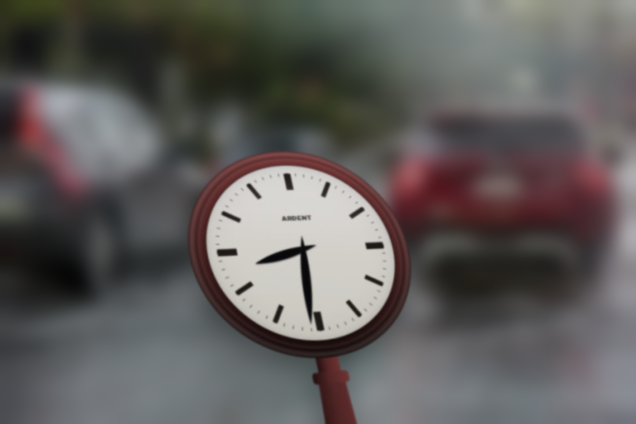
8:31
